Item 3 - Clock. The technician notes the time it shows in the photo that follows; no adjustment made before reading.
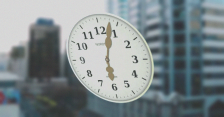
6:03
